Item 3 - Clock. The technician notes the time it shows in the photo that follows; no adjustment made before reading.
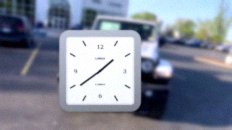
1:39
